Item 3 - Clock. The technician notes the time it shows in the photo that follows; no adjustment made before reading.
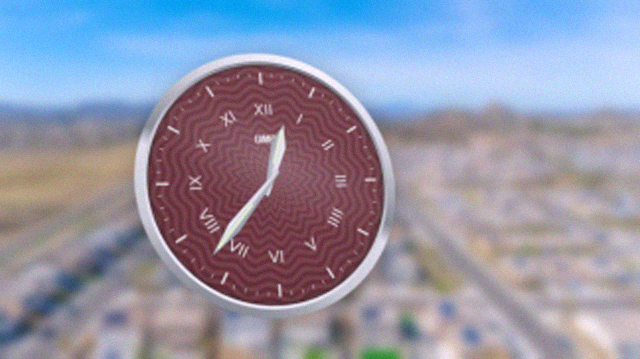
12:37
